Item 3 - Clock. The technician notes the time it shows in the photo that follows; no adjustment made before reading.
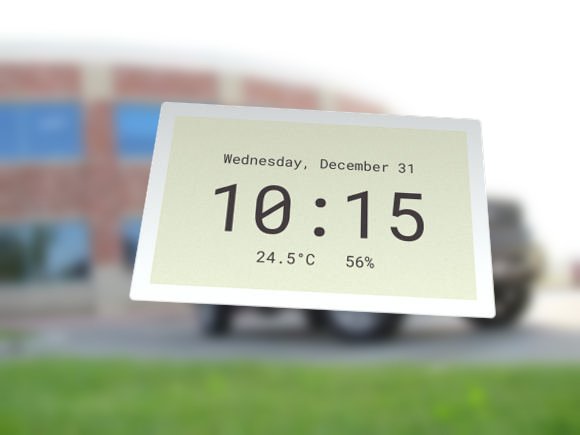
10:15
